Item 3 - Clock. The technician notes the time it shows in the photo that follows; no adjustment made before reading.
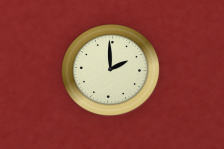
1:59
